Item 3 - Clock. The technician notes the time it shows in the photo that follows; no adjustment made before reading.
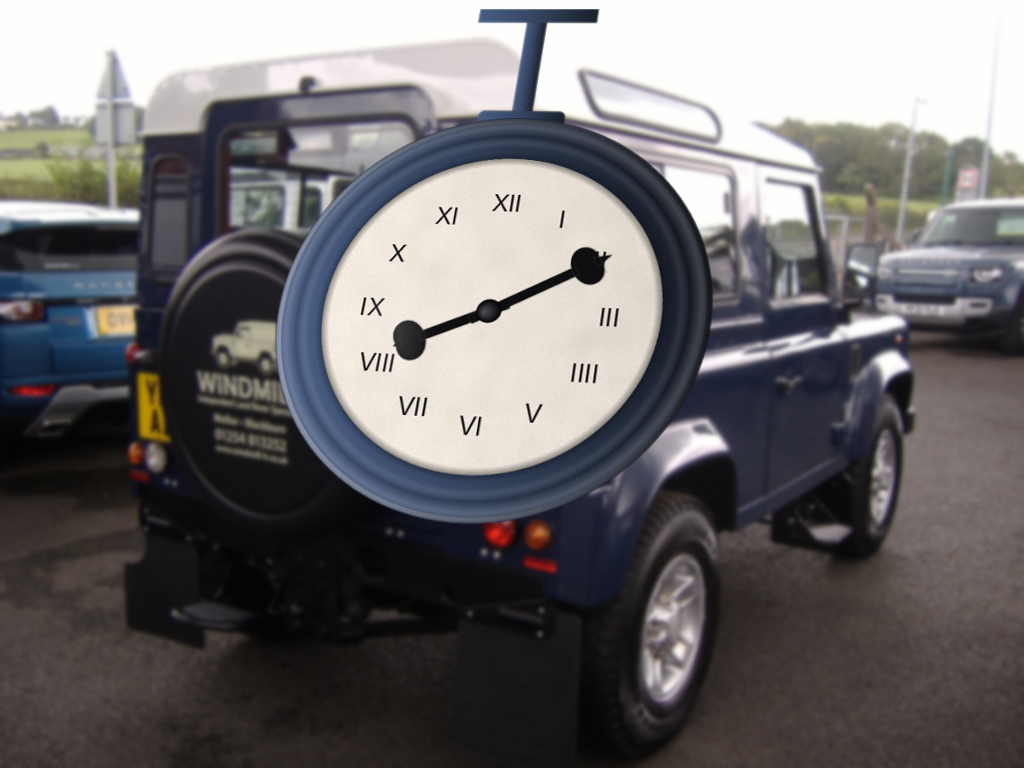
8:10
